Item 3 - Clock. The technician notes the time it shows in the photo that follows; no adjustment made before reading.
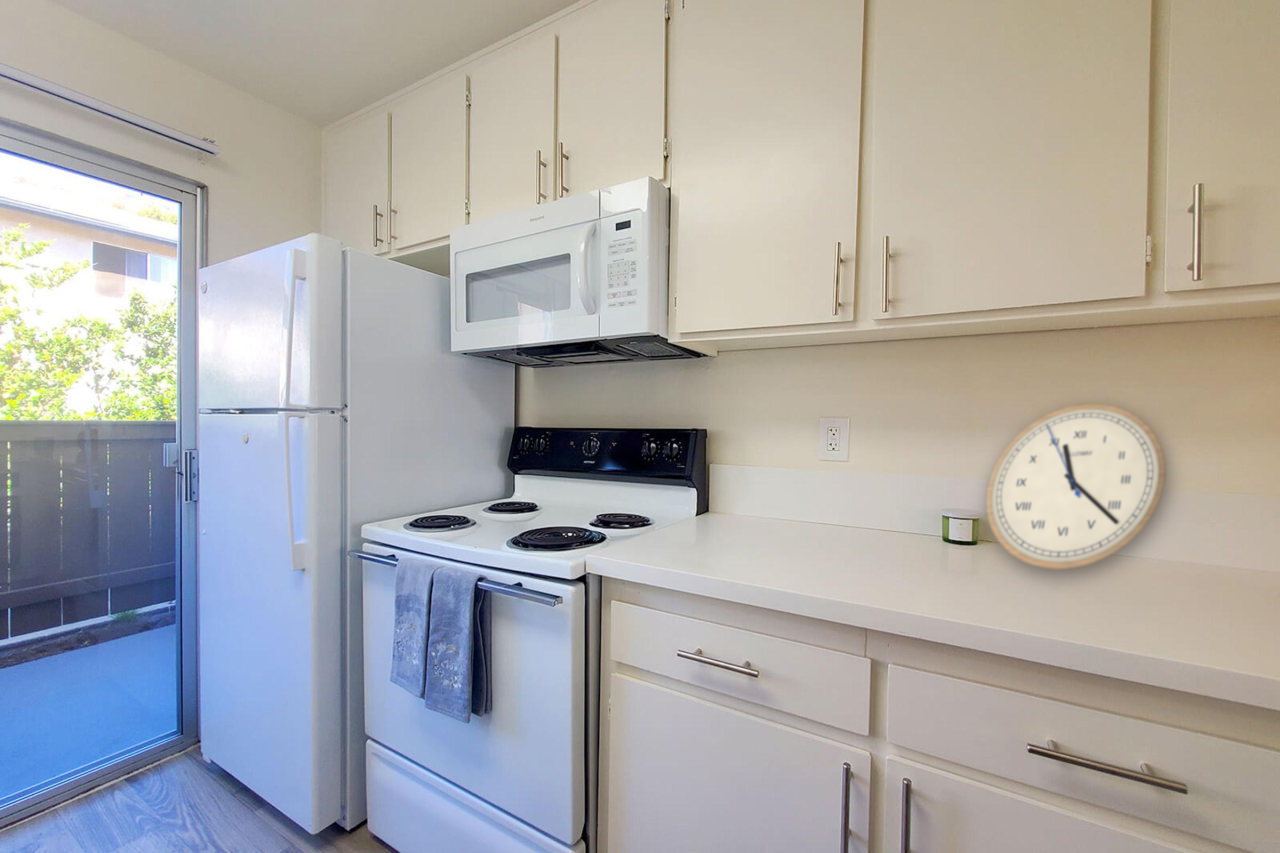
11:21:55
